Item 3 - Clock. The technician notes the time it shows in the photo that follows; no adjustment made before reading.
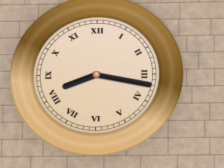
8:17
